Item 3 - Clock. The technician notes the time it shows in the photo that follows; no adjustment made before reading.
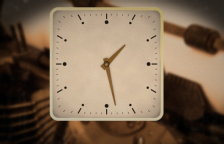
1:28
